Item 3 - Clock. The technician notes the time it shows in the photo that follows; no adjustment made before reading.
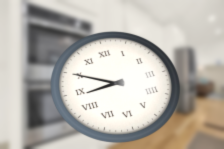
8:50
